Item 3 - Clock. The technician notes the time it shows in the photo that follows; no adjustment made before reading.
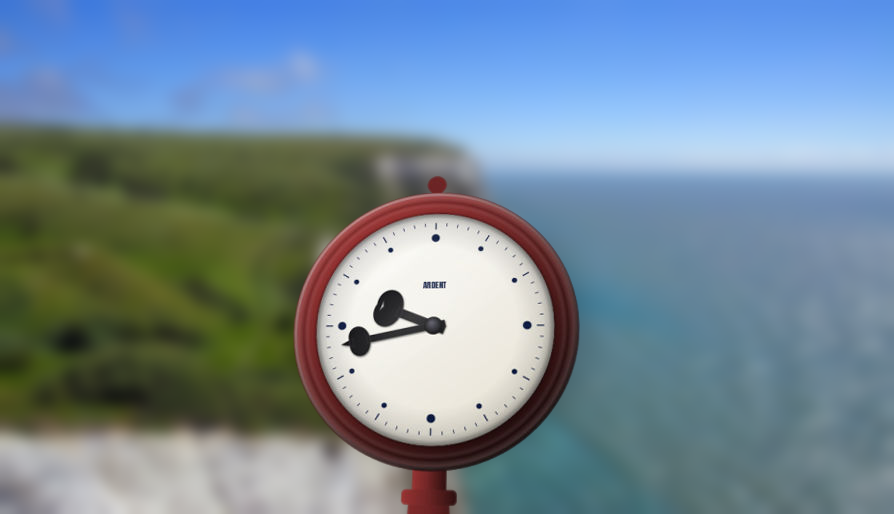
9:43
